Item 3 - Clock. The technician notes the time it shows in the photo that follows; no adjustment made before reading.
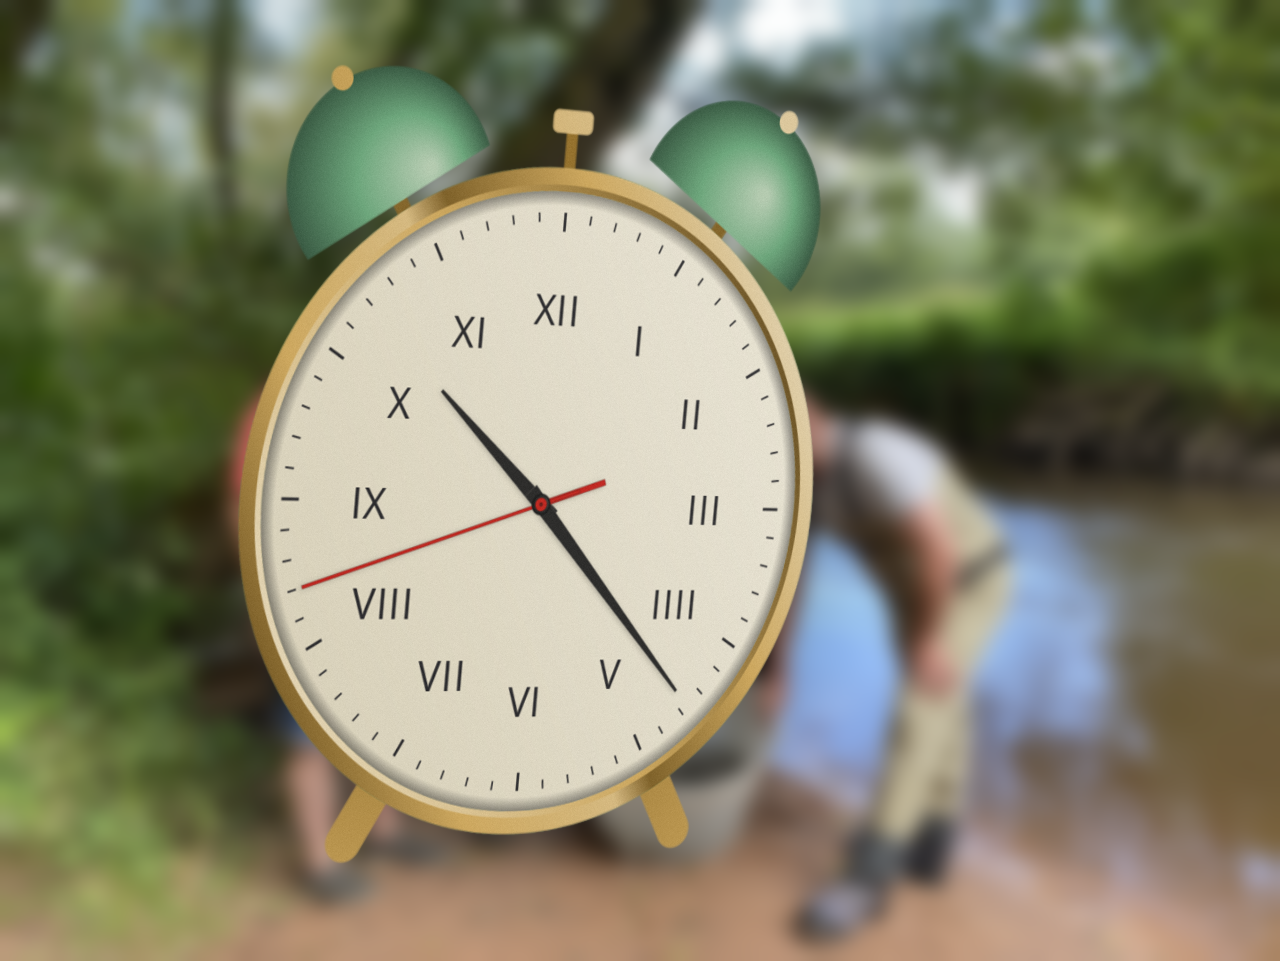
10:22:42
